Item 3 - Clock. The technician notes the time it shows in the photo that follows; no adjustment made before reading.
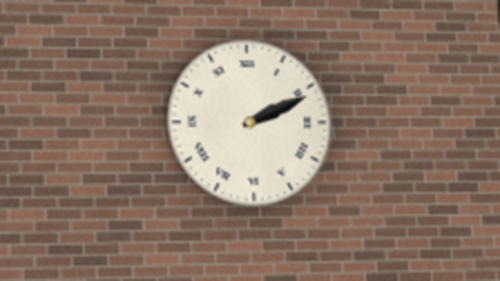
2:11
